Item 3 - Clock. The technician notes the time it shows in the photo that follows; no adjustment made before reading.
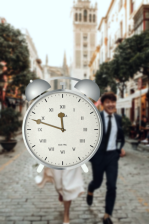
11:48
